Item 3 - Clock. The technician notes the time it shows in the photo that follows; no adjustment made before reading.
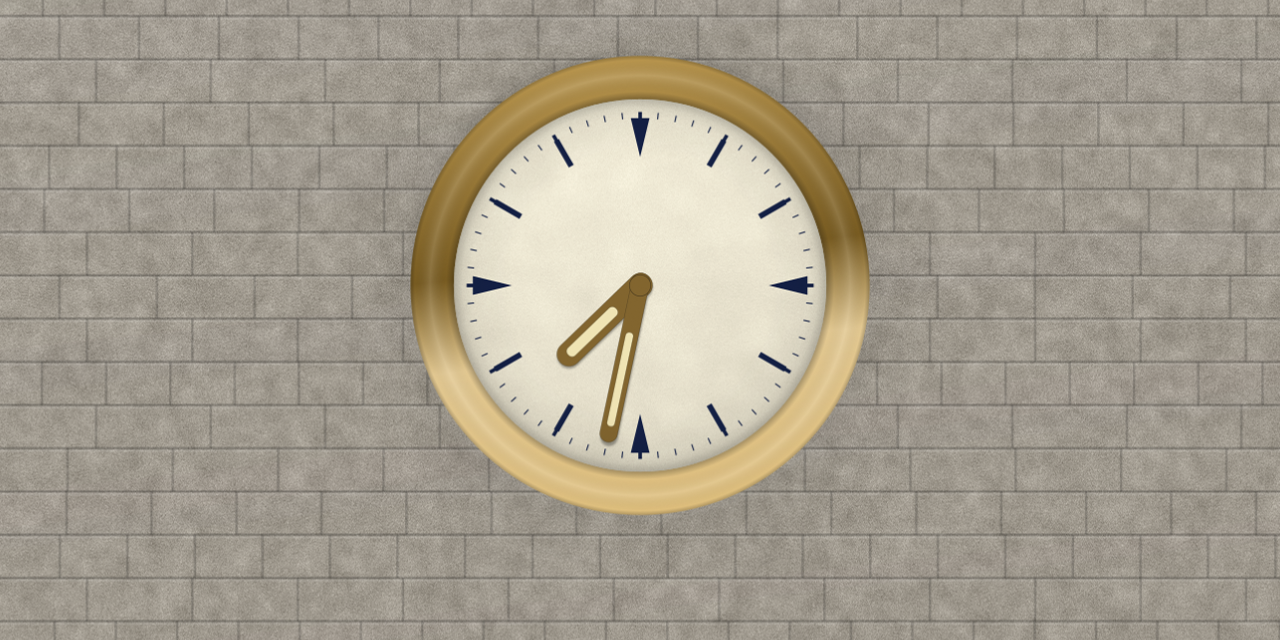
7:32
